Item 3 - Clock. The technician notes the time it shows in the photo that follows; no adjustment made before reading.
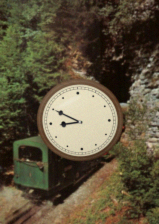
8:50
